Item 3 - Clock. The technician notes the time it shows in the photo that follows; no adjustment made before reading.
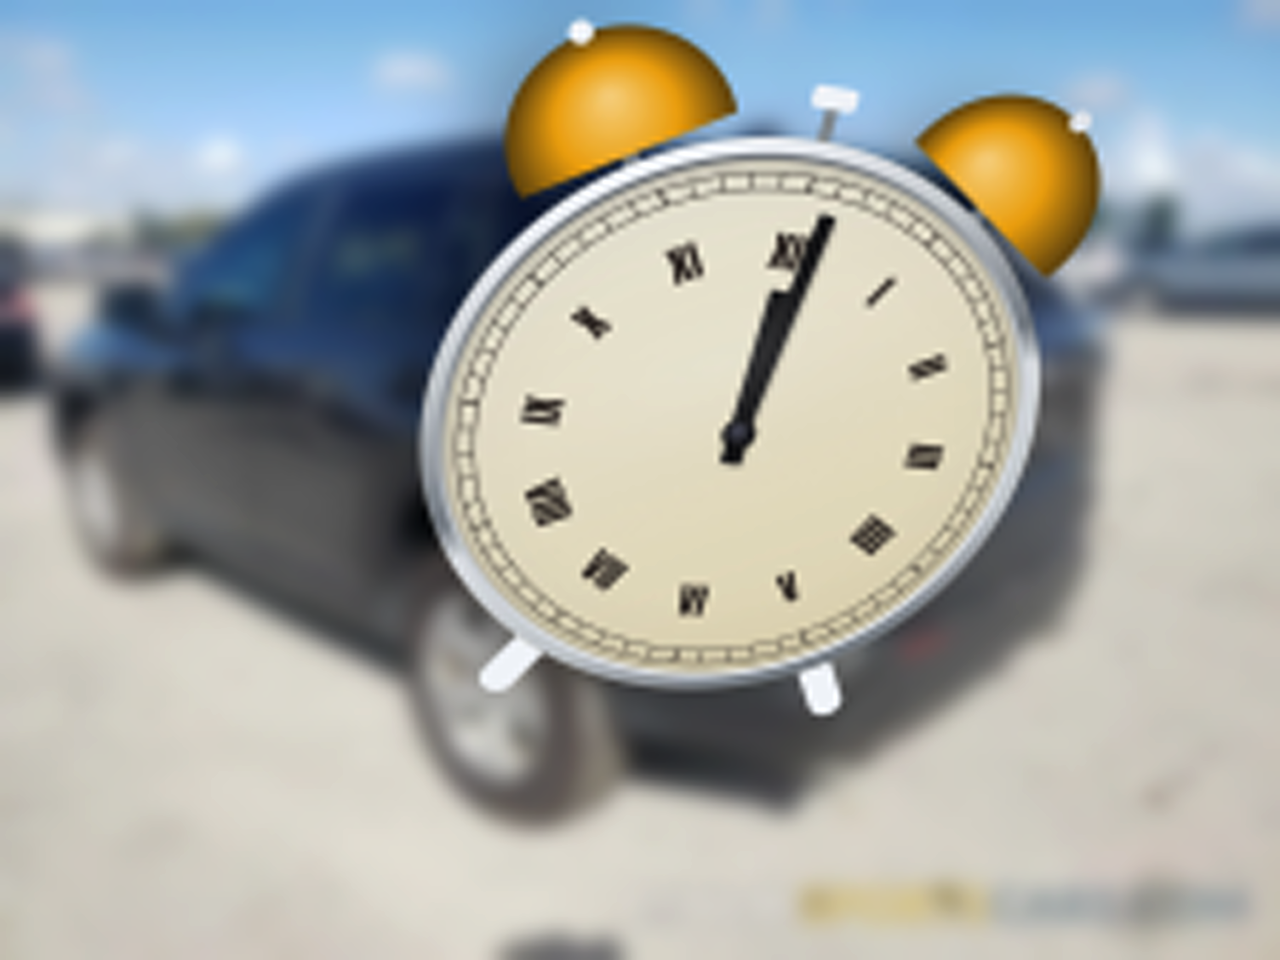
12:01
